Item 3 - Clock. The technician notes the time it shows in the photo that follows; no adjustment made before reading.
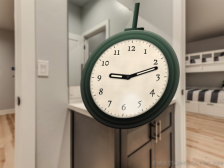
9:12
